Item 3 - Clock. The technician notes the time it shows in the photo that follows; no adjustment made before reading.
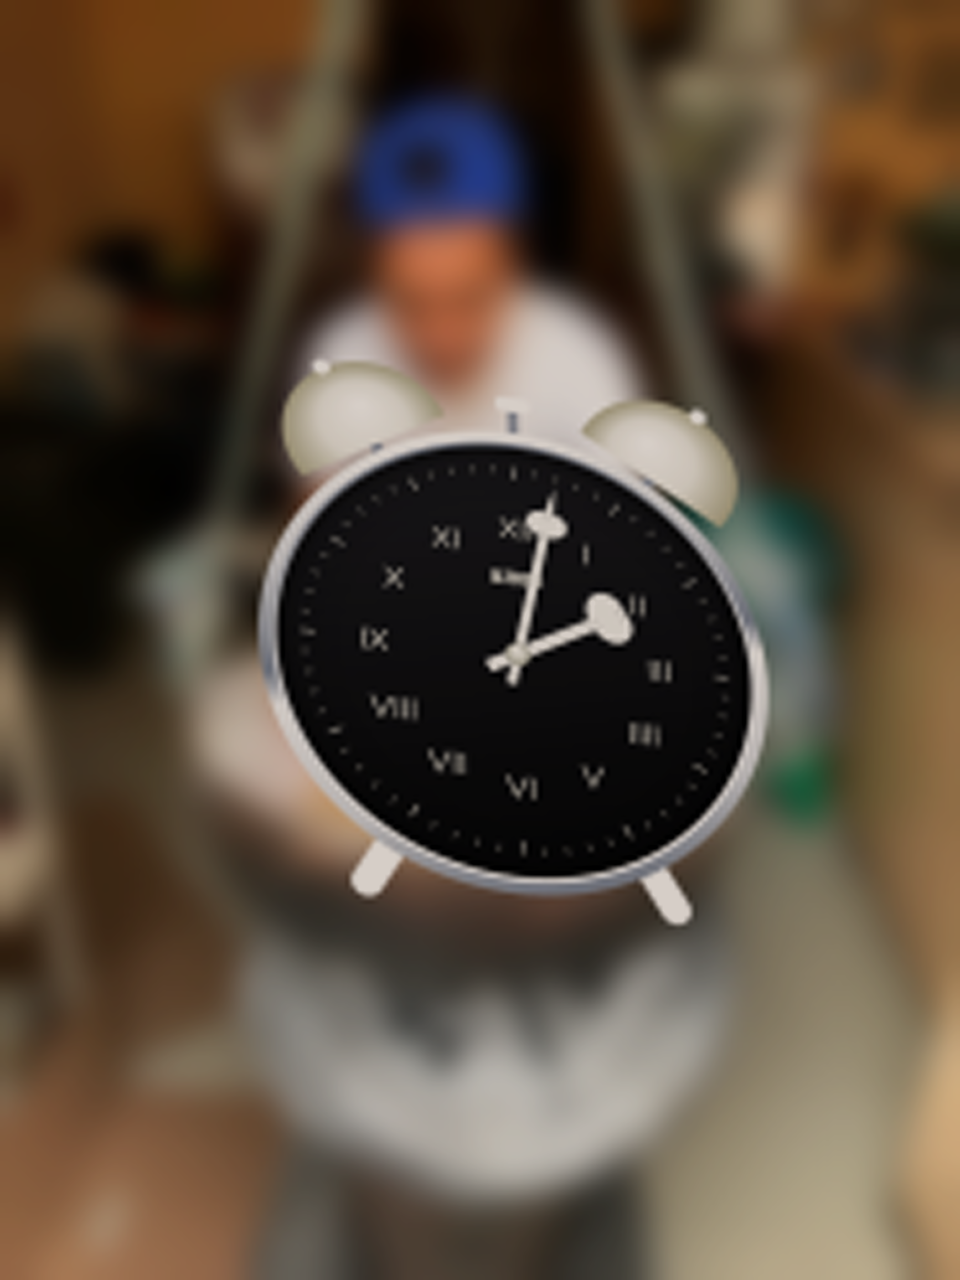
2:02
